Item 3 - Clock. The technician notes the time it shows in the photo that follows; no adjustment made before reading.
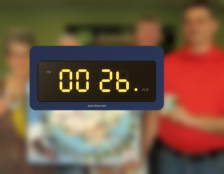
0:26
